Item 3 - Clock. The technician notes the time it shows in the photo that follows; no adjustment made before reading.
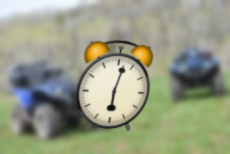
6:02
